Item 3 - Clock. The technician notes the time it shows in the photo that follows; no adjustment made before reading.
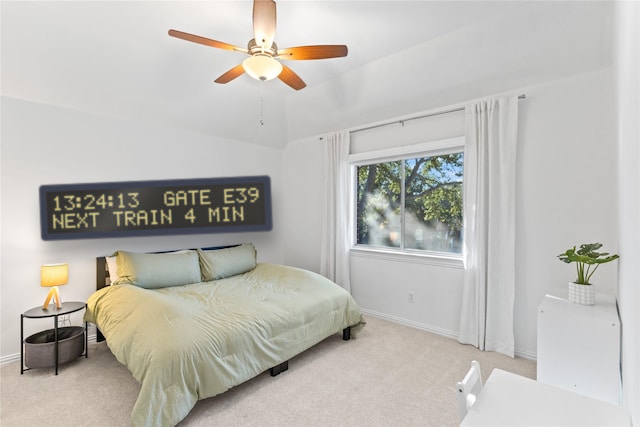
13:24:13
